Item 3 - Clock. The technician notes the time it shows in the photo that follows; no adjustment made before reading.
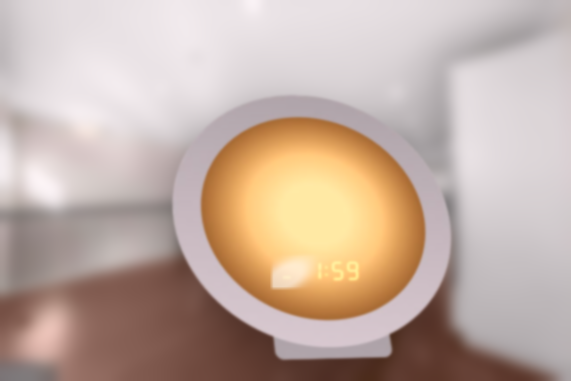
1:59
